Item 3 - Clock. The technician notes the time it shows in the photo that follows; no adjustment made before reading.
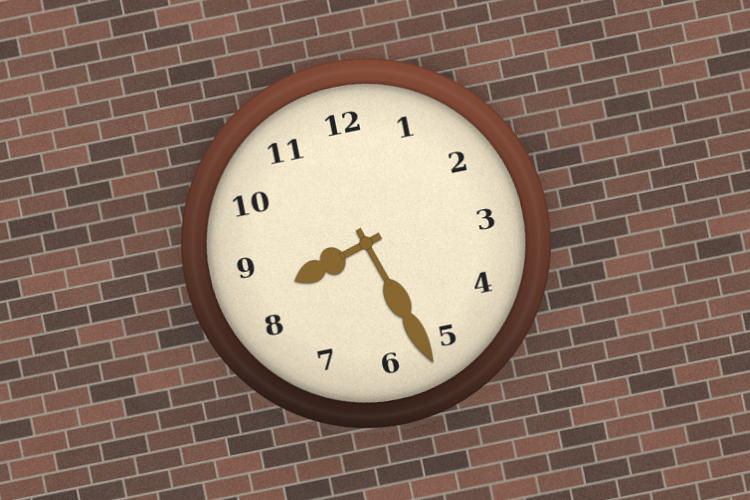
8:27
